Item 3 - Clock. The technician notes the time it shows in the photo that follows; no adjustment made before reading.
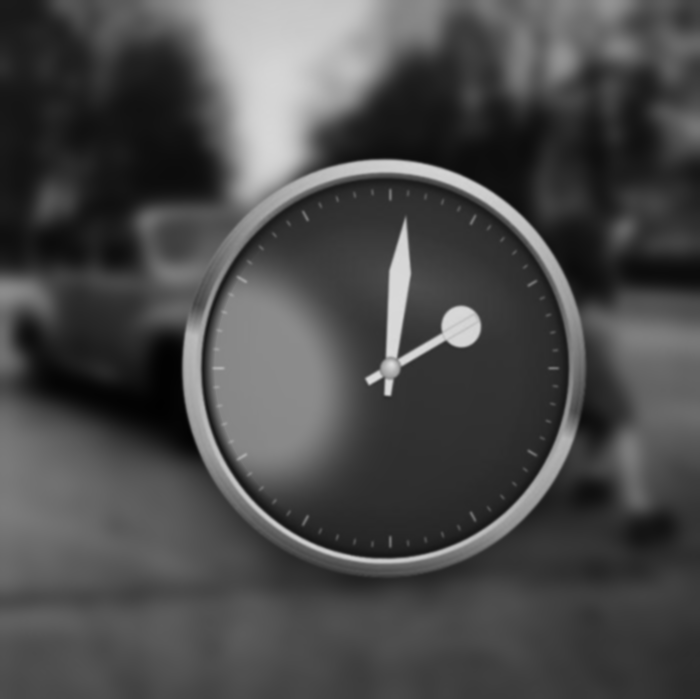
2:01
